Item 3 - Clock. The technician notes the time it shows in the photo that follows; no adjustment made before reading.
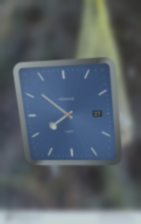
7:52
